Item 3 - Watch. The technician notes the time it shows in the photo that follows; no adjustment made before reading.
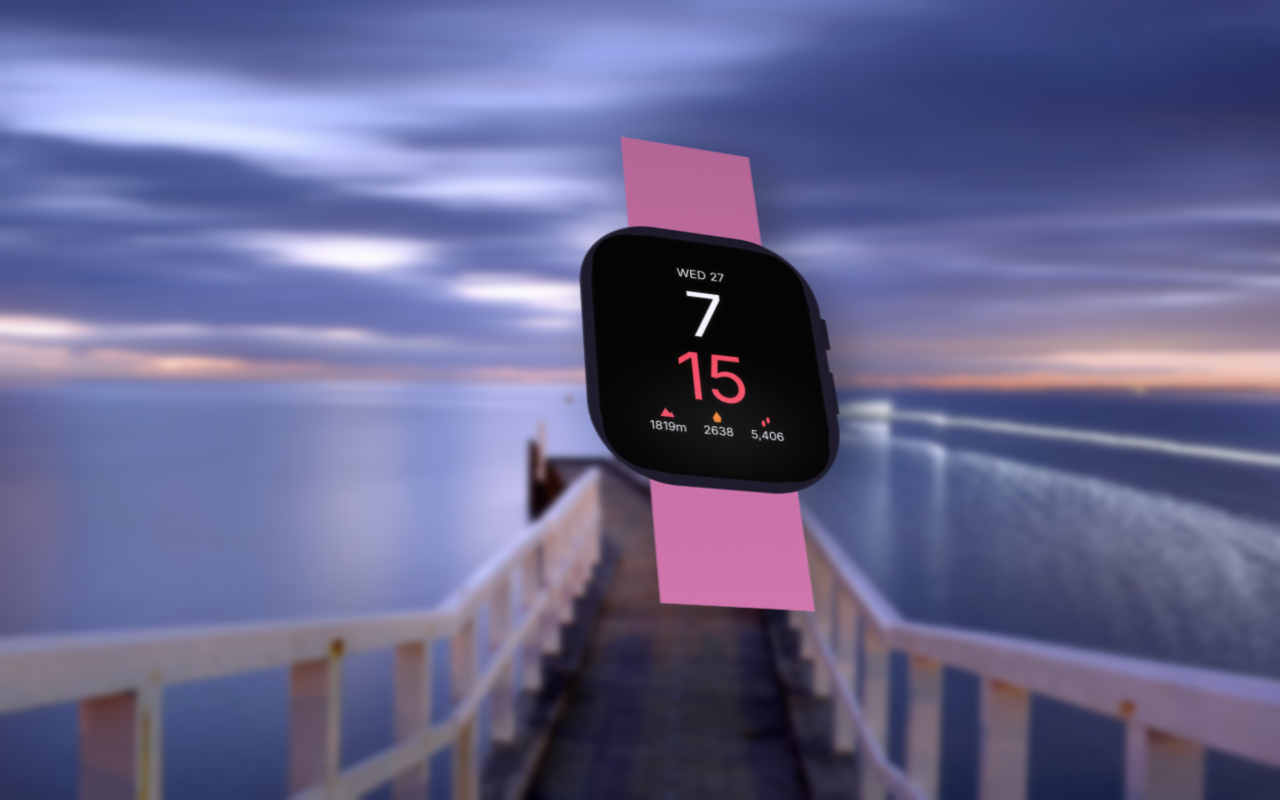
7:15
